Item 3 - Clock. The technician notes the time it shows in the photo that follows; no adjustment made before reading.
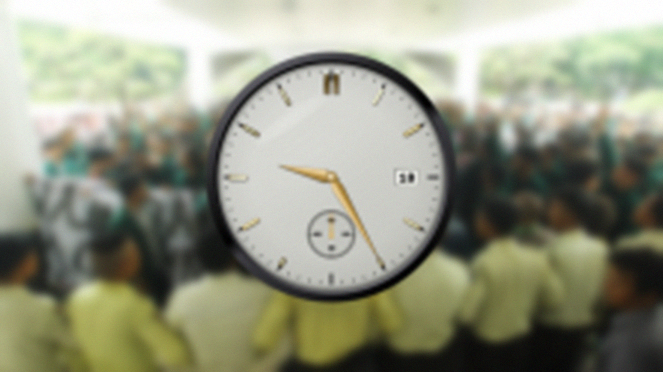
9:25
